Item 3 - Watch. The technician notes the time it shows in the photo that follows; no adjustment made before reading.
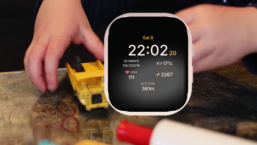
22:02
